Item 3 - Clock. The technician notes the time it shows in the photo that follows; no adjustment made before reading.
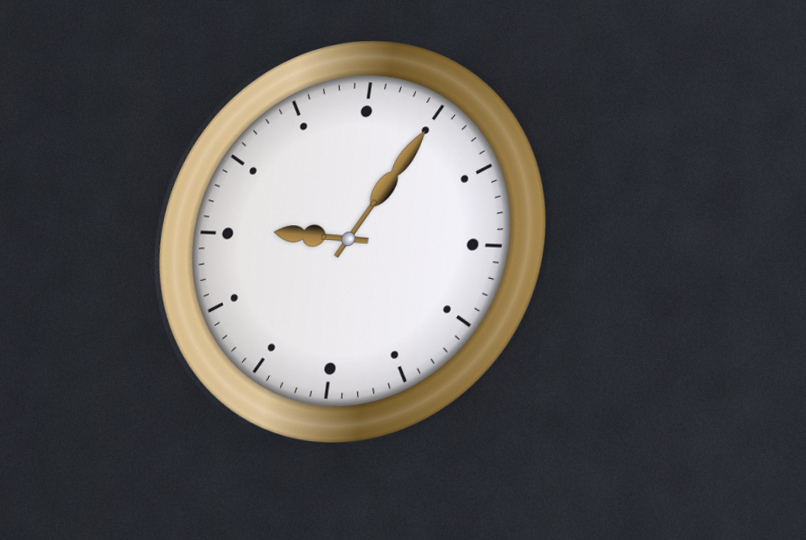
9:05
